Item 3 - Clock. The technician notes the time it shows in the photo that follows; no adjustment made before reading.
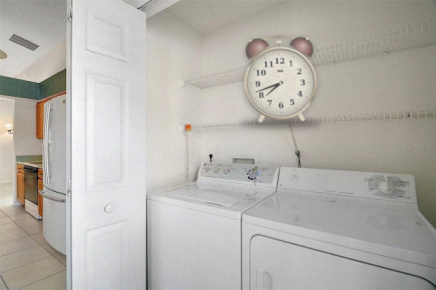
7:42
